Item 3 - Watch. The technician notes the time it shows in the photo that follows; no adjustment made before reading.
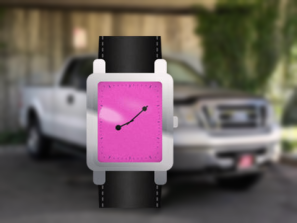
8:08
